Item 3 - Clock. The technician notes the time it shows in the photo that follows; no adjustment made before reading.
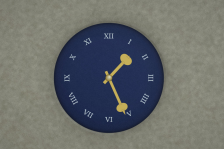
1:26
